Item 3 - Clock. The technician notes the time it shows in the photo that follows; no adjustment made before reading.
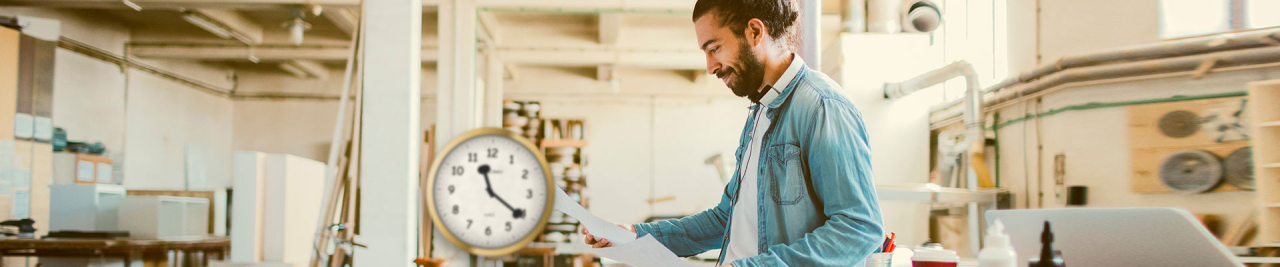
11:21
